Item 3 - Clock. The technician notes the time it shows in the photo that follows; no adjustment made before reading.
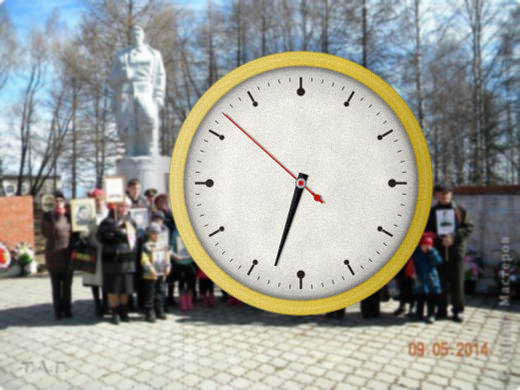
6:32:52
